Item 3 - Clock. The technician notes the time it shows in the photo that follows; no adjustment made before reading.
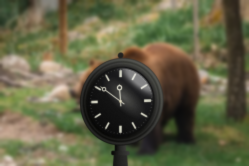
11:51
